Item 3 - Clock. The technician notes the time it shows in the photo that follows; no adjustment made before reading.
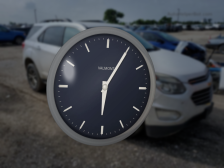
6:05
